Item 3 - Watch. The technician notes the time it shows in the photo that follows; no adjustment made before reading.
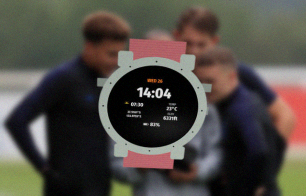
14:04
